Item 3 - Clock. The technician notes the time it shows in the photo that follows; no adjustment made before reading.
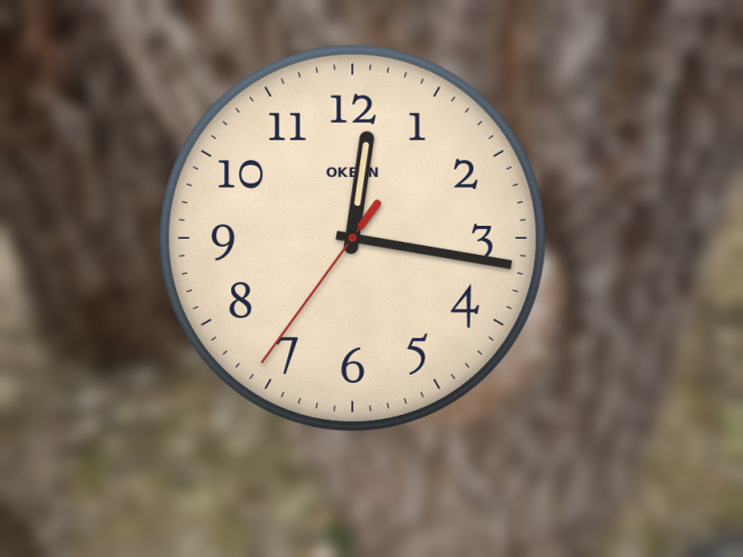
12:16:36
